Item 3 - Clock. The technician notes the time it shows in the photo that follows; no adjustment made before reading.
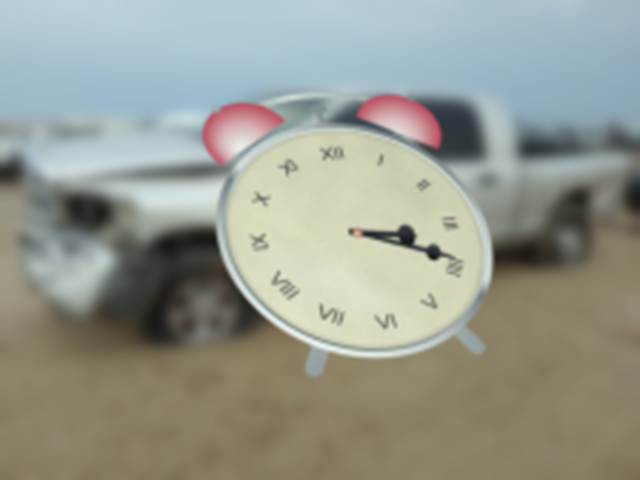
3:19
